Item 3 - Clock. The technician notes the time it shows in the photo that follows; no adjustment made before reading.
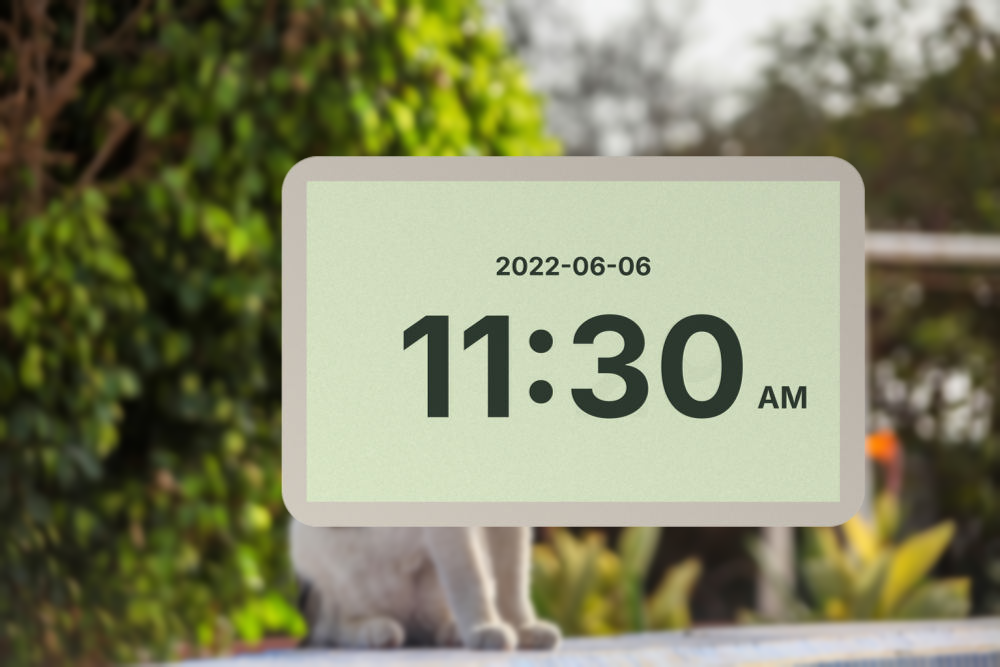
11:30
